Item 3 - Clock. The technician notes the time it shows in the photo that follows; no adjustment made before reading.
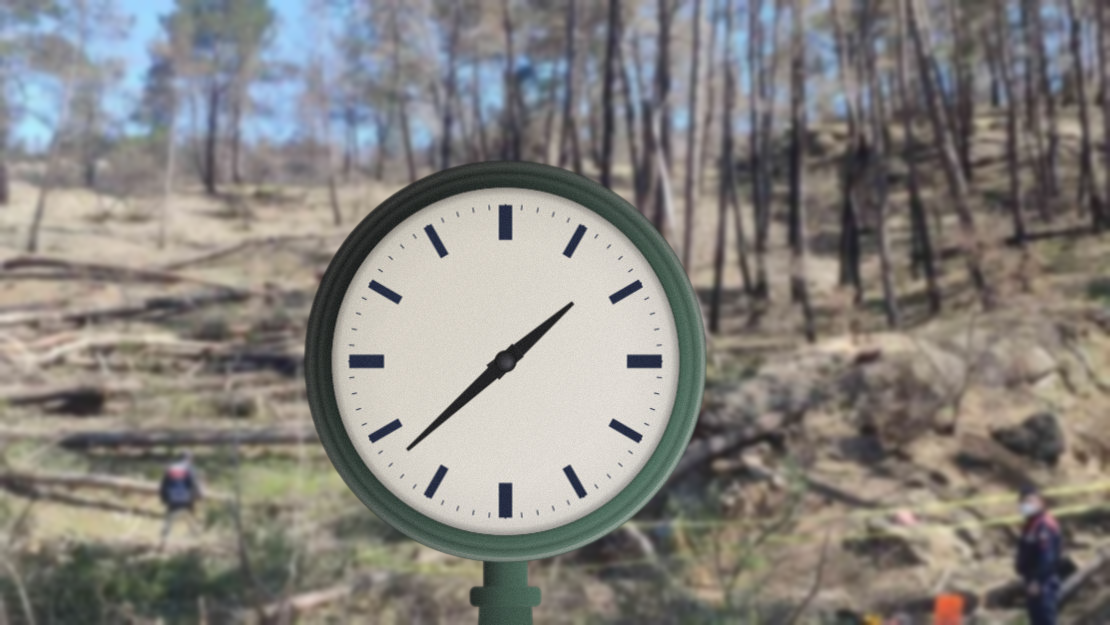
1:38
